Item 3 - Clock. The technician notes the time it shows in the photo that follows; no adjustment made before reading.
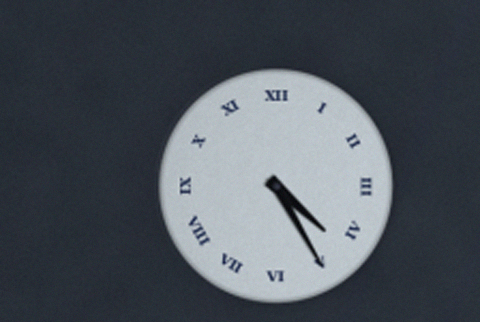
4:25
